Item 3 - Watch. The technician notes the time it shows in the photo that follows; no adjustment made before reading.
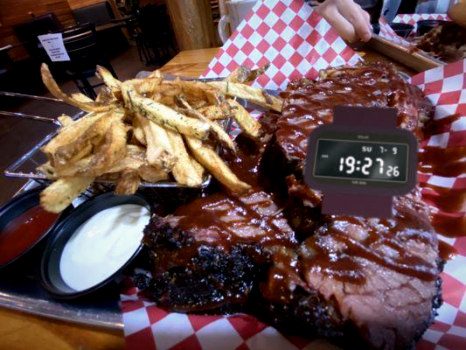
19:27:26
